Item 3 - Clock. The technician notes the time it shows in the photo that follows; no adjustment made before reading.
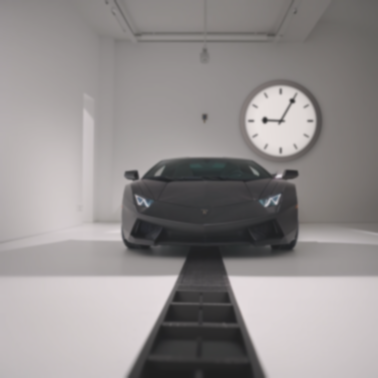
9:05
